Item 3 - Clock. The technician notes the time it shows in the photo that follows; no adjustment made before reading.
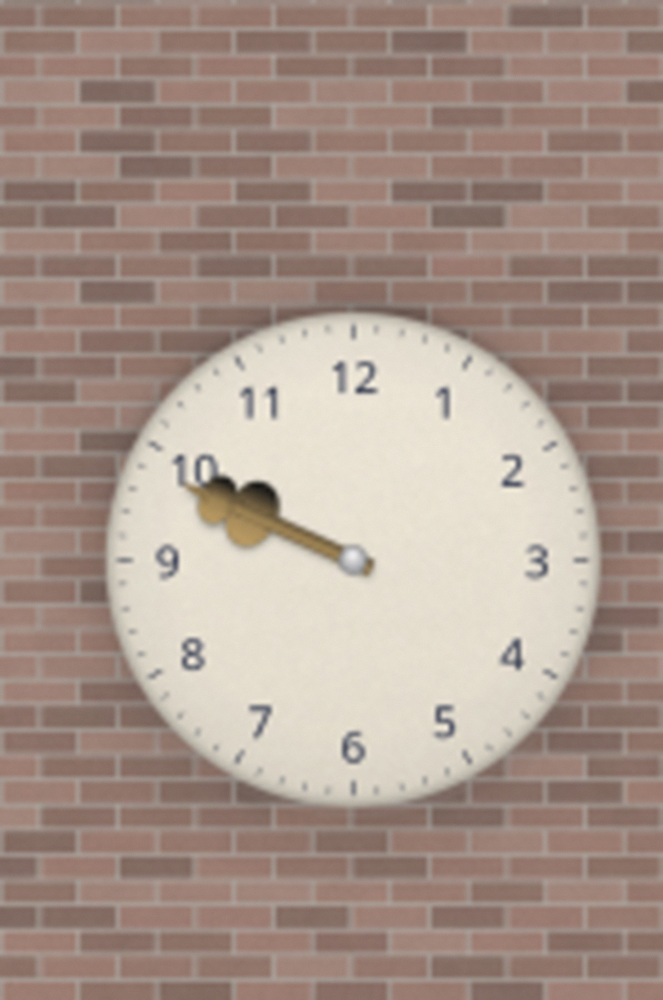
9:49
